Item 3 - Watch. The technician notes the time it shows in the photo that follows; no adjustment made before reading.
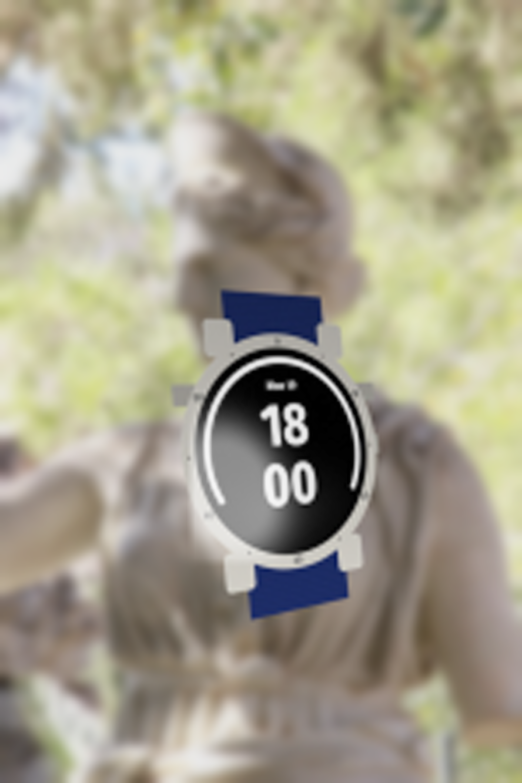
18:00
